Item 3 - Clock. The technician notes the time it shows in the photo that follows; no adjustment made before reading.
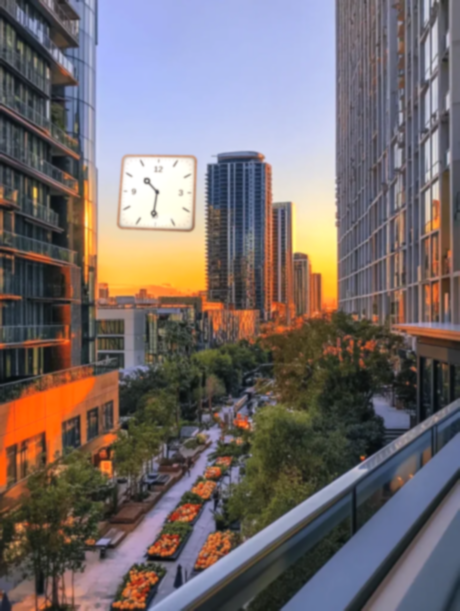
10:31
